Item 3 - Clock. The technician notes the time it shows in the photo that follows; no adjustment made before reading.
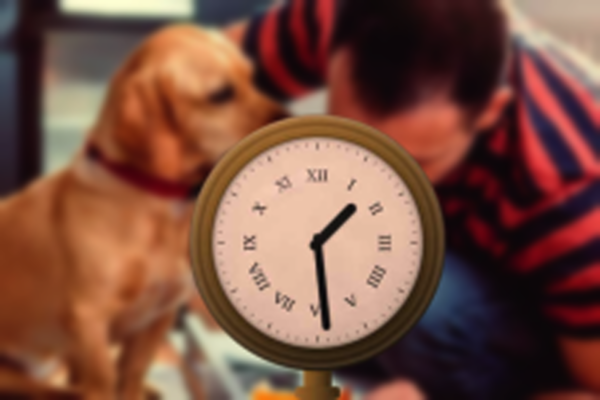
1:29
